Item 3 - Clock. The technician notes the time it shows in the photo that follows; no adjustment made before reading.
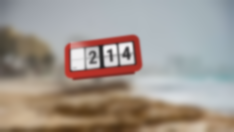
2:14
